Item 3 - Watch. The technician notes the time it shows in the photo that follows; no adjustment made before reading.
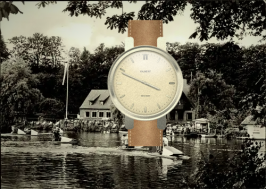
3:49
